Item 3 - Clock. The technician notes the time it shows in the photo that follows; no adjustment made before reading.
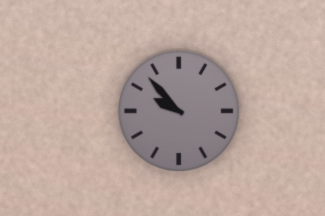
9:53
